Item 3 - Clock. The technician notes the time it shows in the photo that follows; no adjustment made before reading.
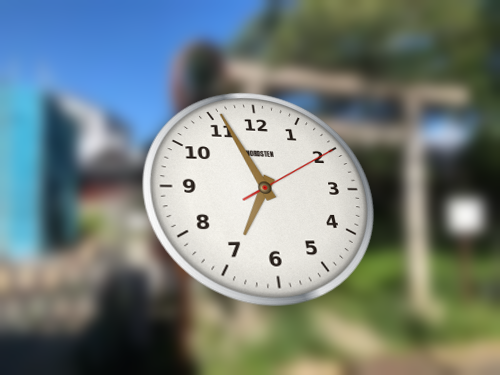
6:56:10
